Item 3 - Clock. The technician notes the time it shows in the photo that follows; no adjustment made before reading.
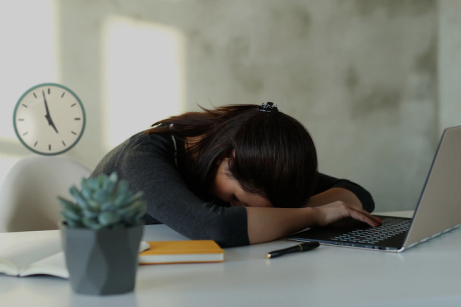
4:58
